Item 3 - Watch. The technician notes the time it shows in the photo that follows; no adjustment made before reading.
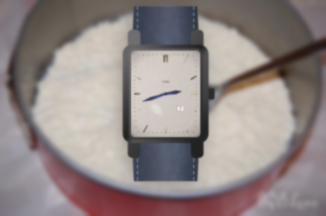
2:42
